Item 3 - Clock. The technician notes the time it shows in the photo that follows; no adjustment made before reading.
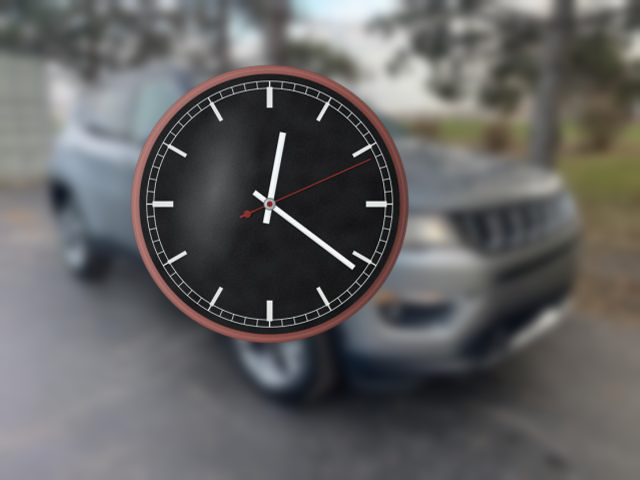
12:21:11
